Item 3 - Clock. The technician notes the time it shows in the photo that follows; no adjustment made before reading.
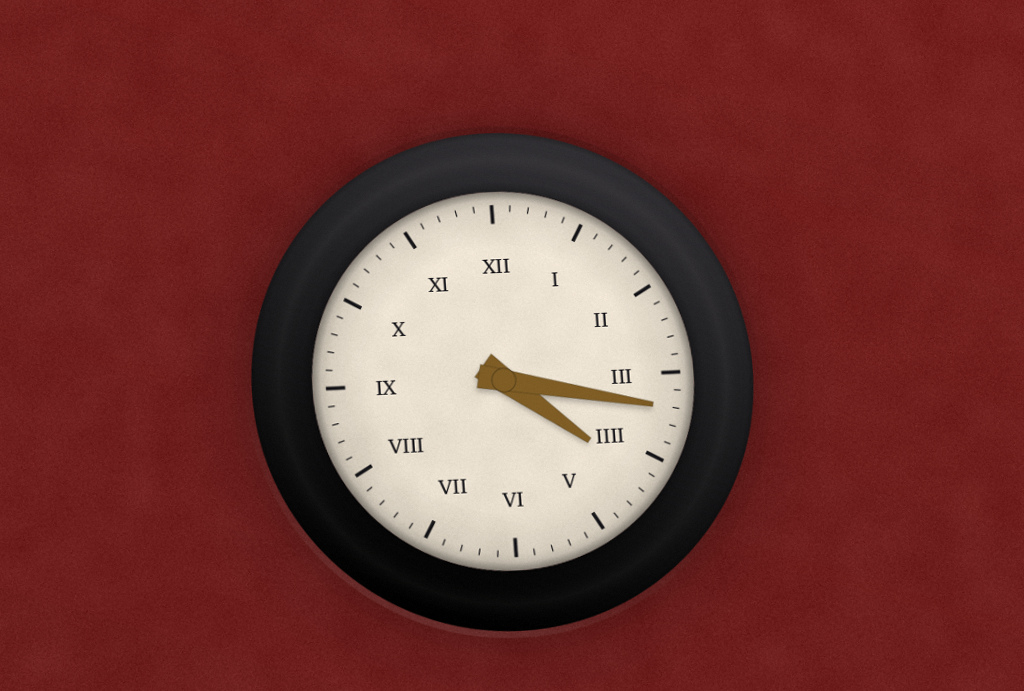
4:17
